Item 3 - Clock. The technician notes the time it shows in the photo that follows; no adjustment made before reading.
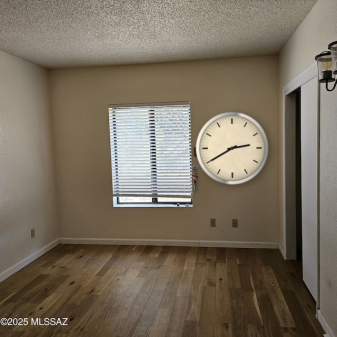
2:40
